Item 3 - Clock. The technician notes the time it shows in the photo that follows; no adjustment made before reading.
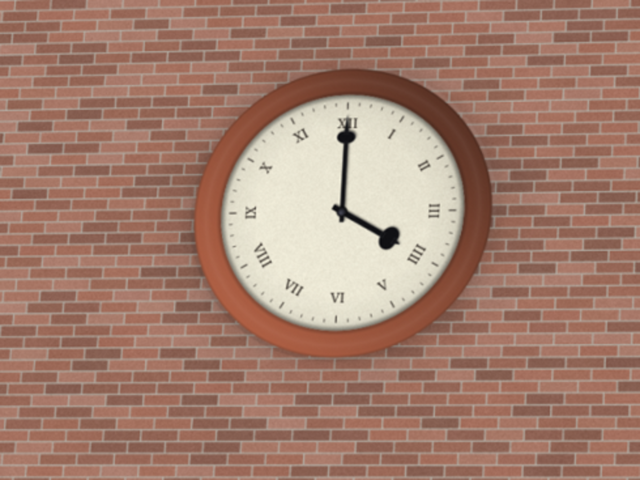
4:00
